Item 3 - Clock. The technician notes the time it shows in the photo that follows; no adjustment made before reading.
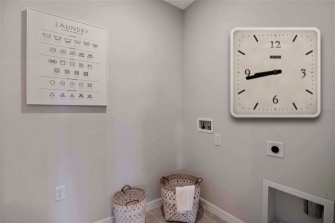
8:43
